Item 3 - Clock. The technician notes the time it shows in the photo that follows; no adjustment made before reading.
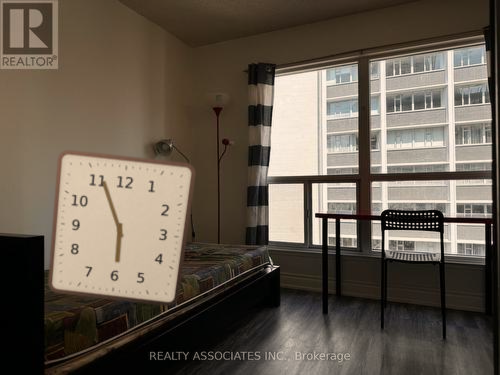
5:56
